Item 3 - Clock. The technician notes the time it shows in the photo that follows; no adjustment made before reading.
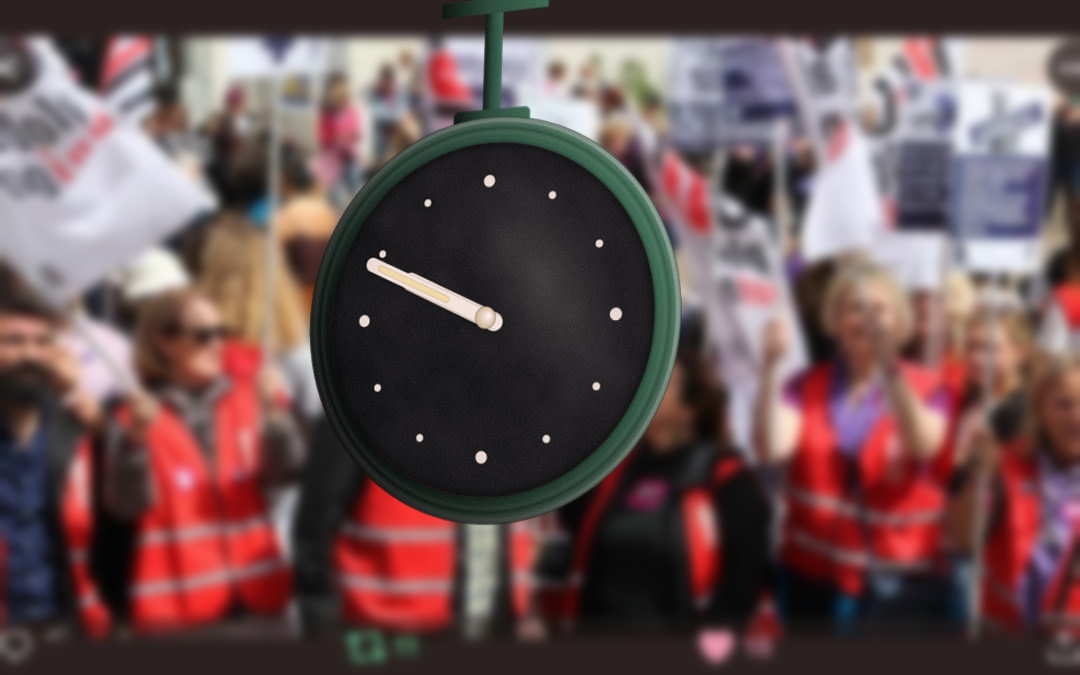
9:49
